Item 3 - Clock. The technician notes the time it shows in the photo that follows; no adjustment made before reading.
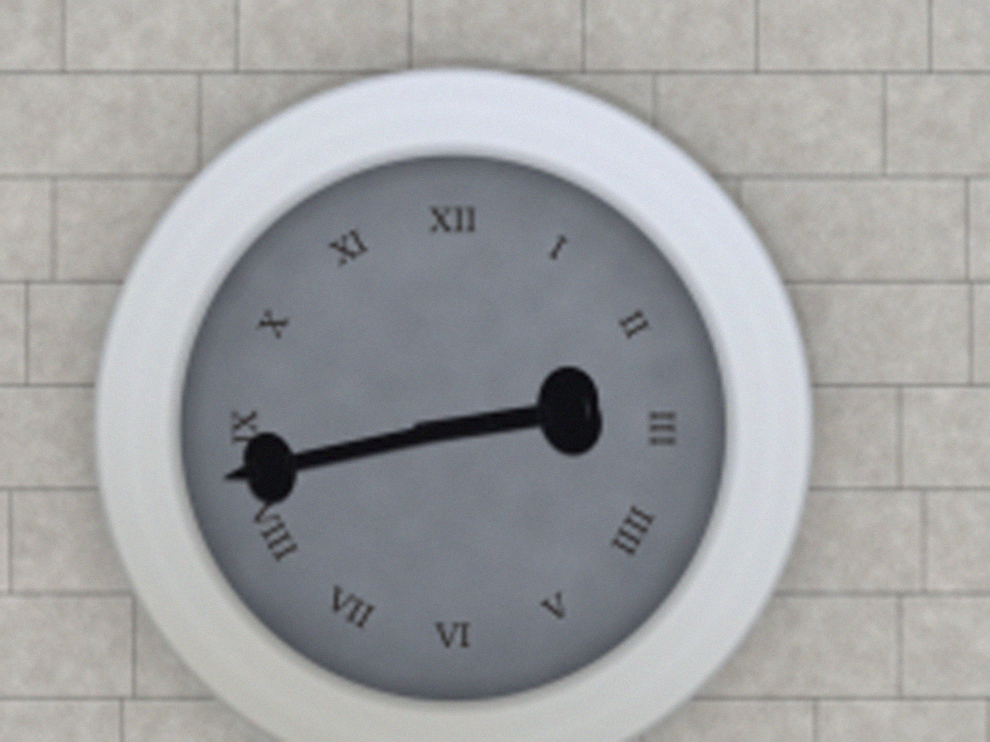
2:43
